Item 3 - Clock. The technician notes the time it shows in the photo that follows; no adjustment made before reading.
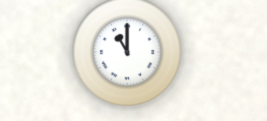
11:00
